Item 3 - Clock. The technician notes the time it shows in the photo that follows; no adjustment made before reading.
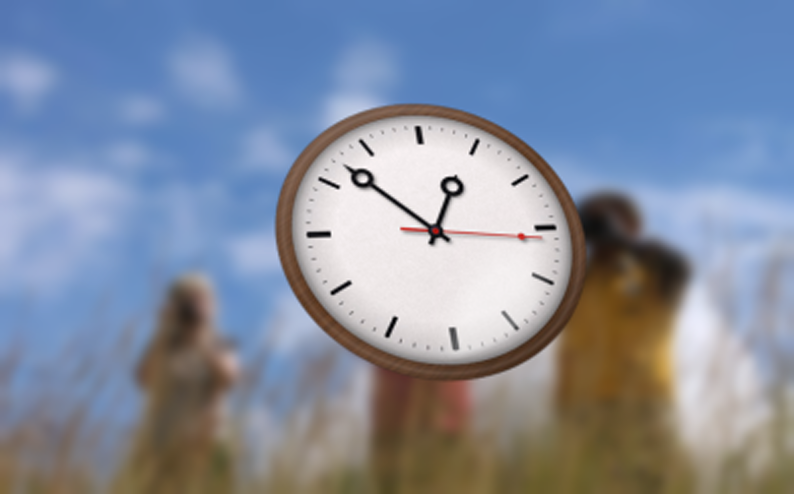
12:52:16
